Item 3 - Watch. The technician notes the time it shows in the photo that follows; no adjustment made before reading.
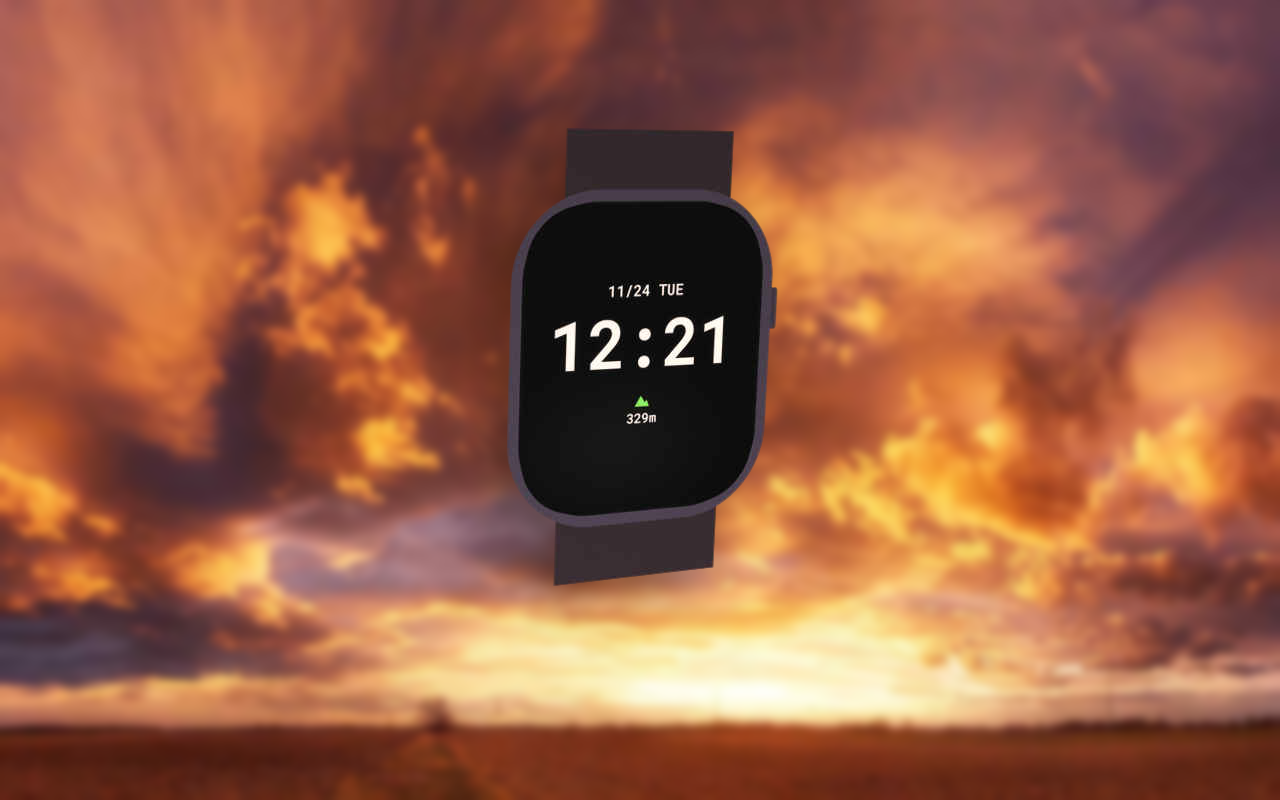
12:21
